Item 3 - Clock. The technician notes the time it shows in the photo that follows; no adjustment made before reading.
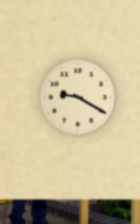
9:20
